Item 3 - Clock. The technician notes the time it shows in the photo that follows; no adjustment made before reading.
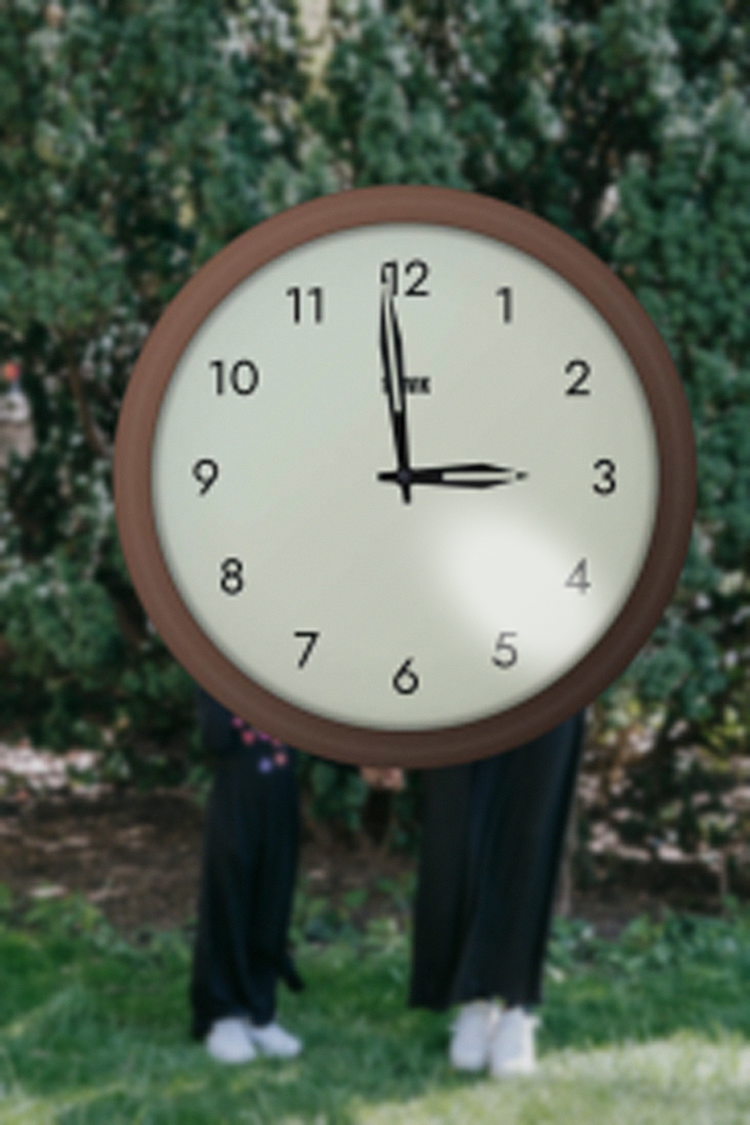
2:59
